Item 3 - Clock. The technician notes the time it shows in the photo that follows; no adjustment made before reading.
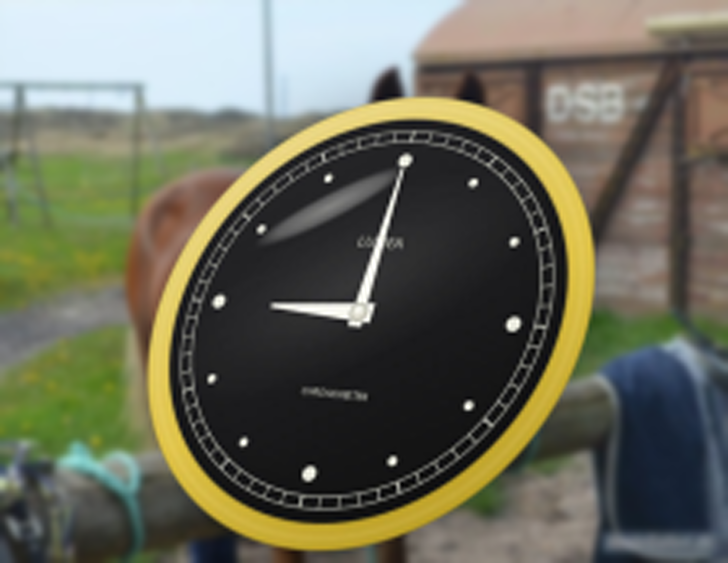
9:00
